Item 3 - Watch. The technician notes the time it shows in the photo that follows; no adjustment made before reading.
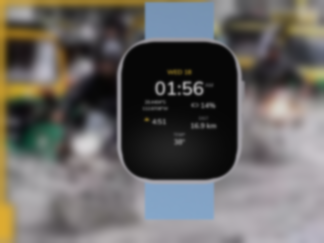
1:56
